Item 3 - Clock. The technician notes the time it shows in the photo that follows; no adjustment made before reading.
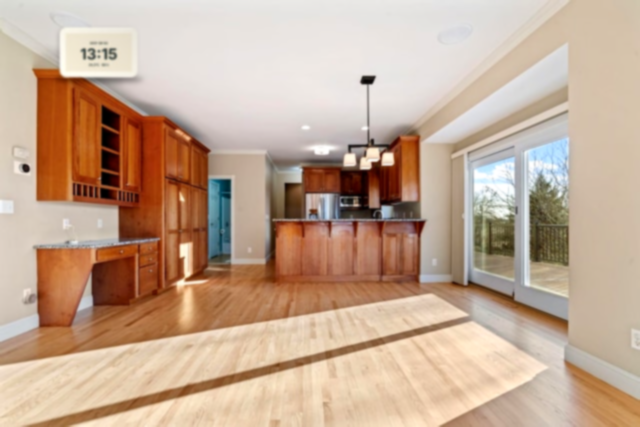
13:15
